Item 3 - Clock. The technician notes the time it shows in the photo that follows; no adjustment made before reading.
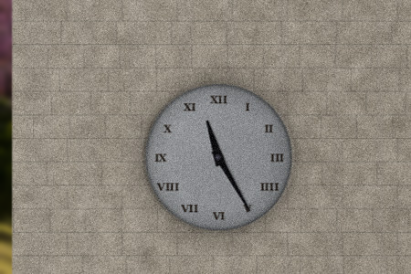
11:25
